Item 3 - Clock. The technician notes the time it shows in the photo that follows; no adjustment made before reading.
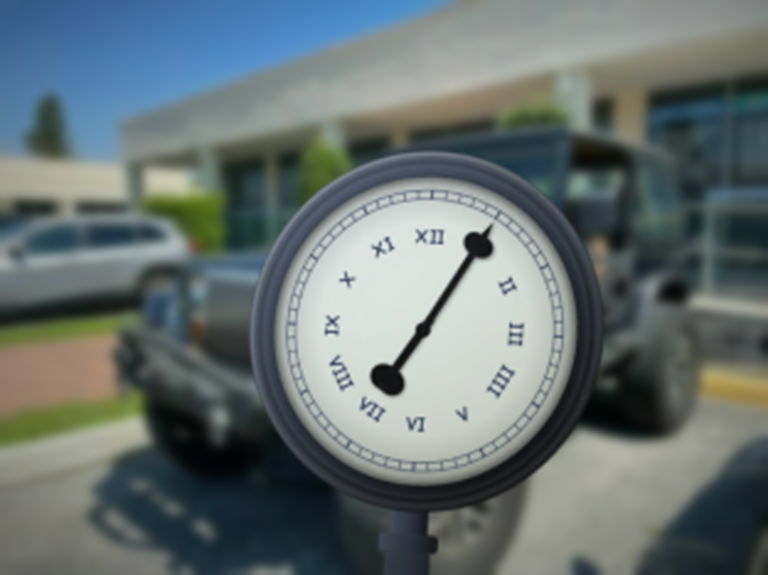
7:05
